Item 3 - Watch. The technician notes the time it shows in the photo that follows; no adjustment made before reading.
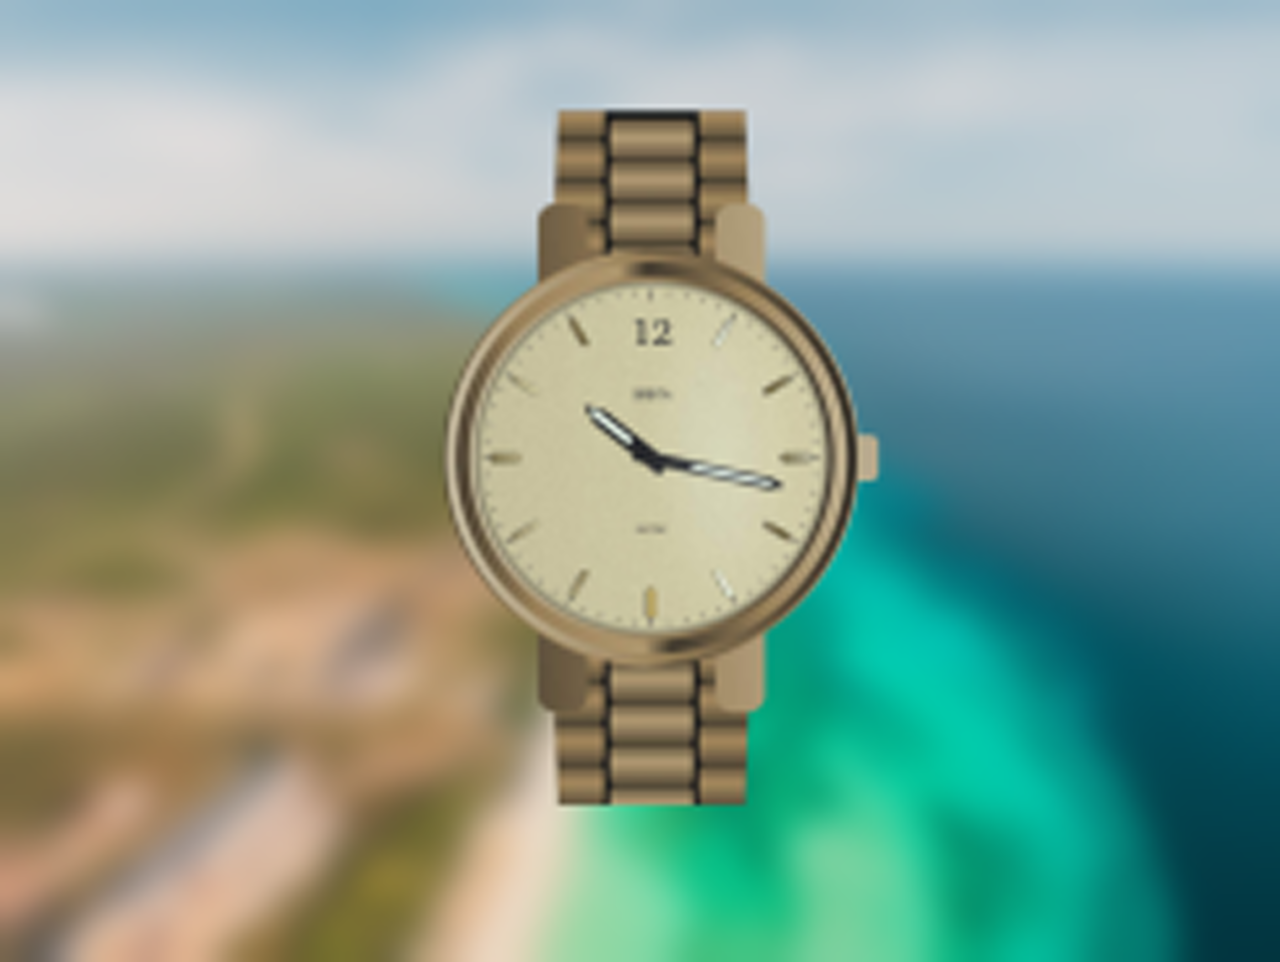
10:17
